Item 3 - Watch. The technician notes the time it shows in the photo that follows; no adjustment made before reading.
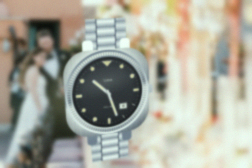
10:27
